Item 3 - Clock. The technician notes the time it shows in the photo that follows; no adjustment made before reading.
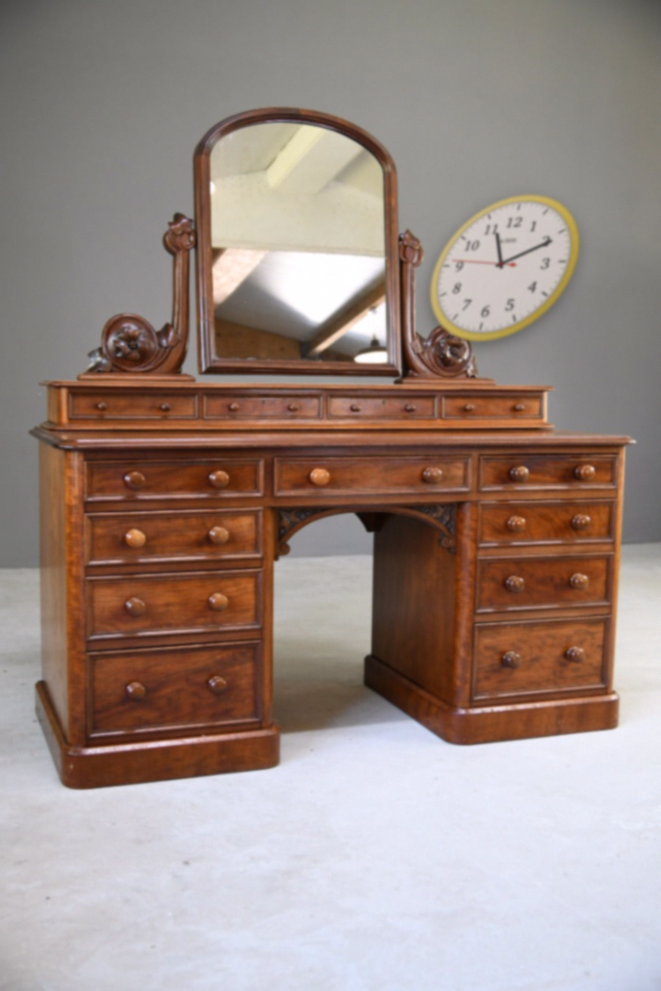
11:10:46
